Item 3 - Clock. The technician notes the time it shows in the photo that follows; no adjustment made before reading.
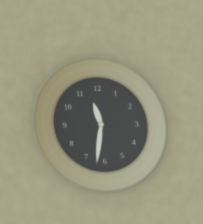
11:32
